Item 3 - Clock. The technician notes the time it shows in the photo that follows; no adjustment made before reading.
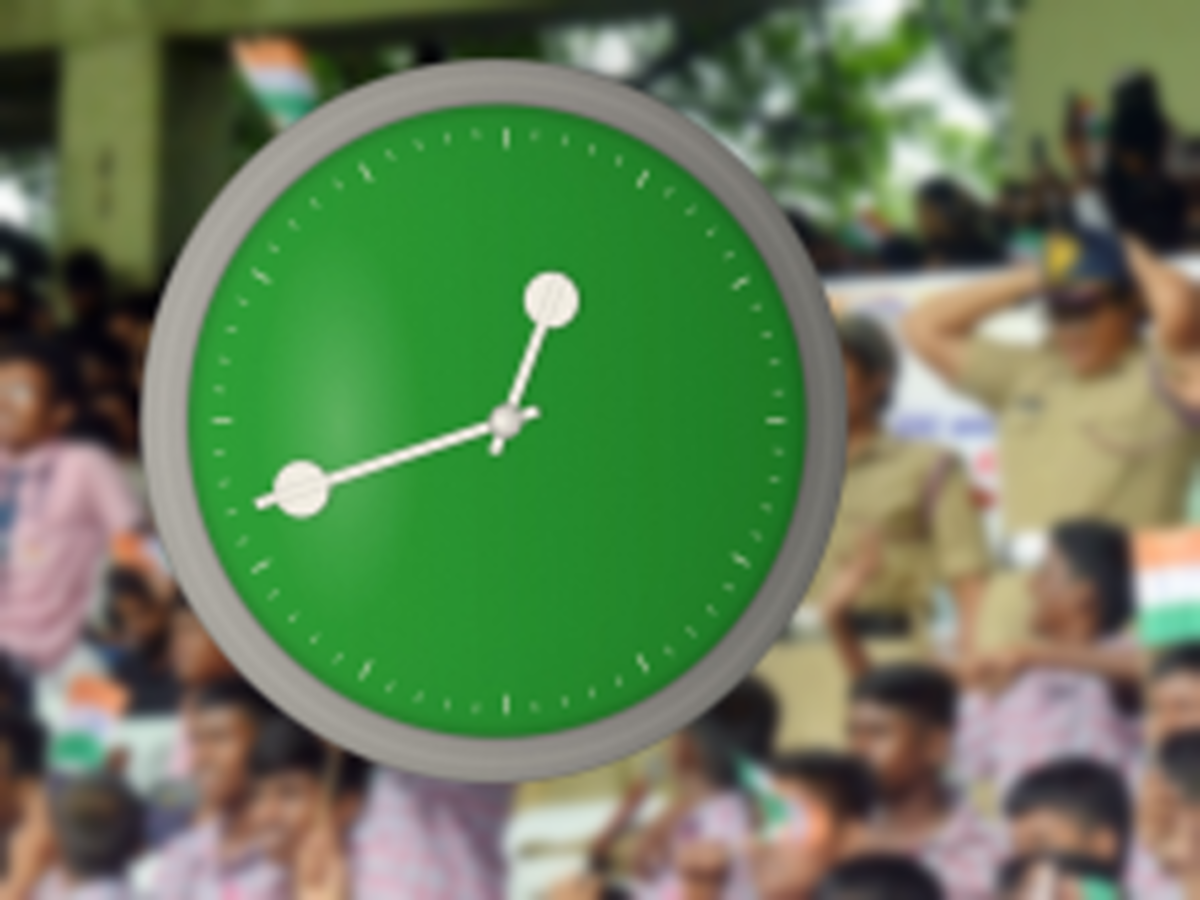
12:42
